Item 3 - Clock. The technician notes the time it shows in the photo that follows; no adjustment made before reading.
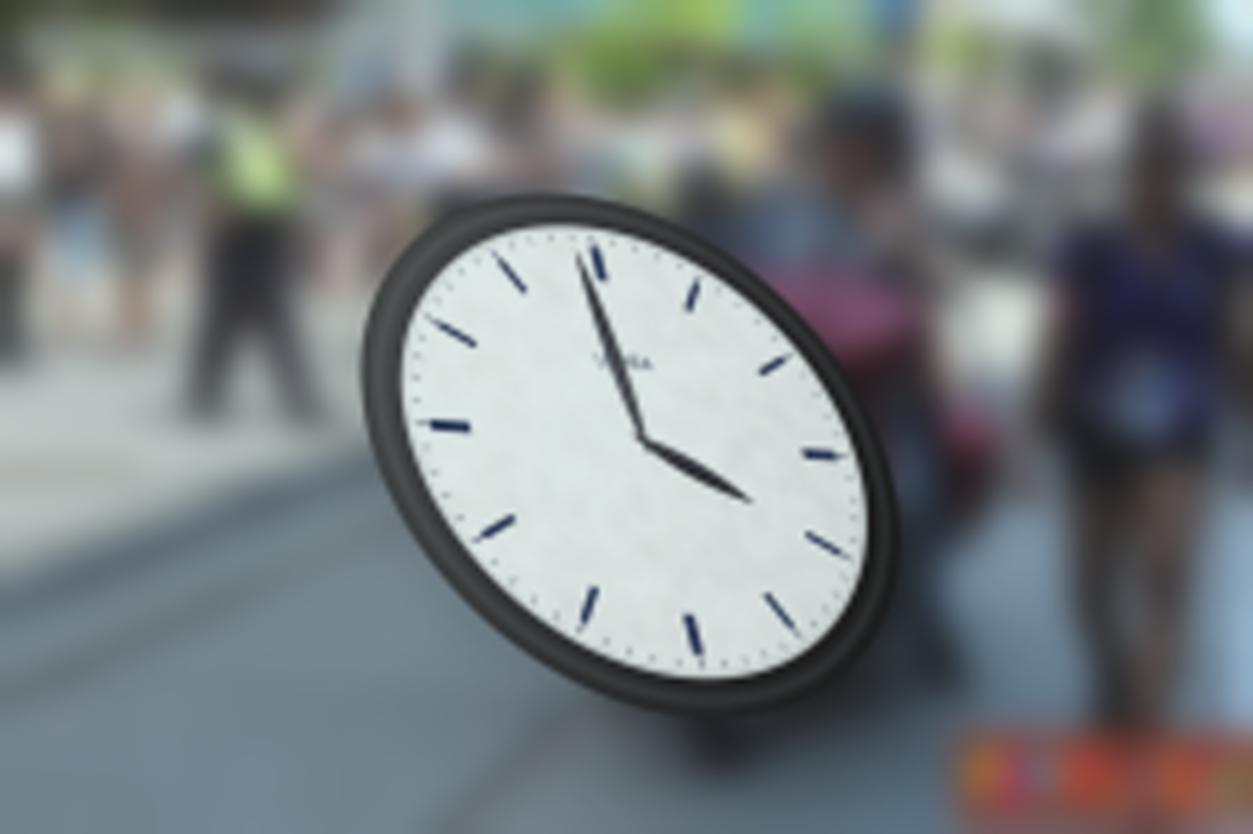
3:59
